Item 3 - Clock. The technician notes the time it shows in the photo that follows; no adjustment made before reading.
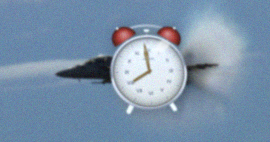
7:59
